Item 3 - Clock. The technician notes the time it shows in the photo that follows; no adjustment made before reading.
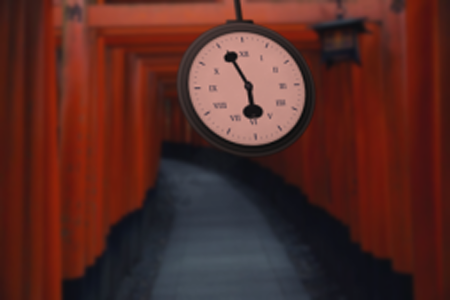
5:56
